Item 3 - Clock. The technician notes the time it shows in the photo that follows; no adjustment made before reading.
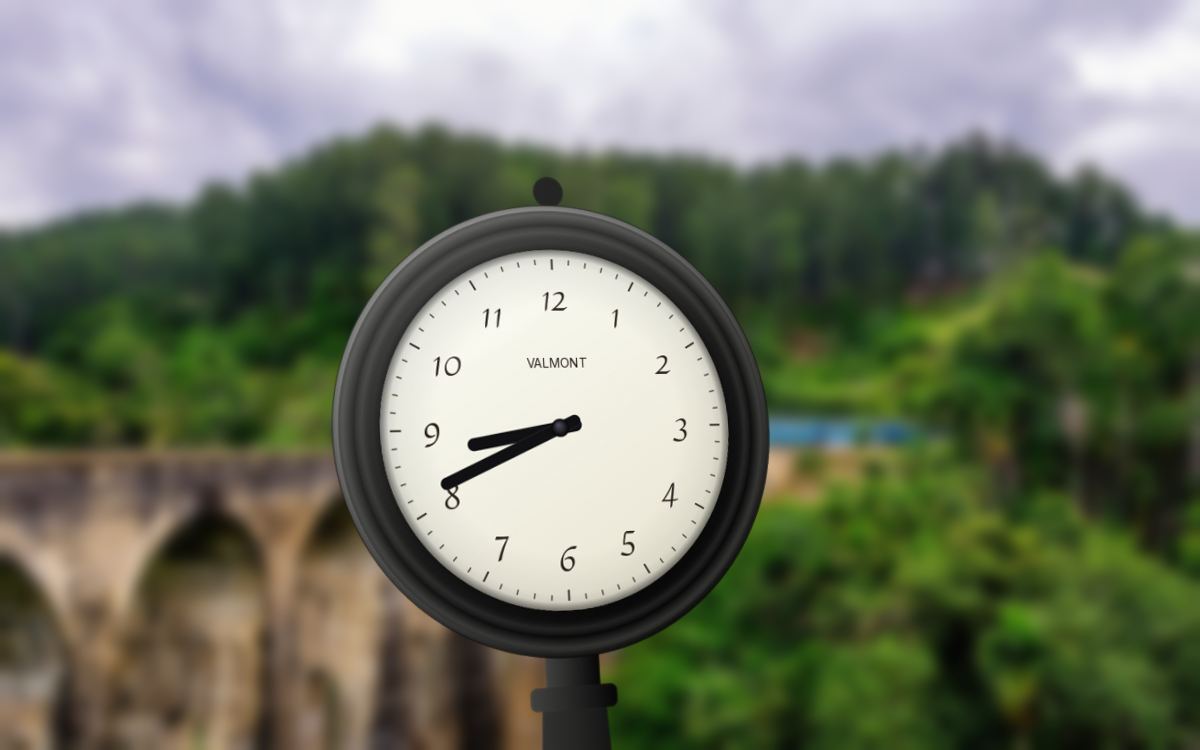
8:41
